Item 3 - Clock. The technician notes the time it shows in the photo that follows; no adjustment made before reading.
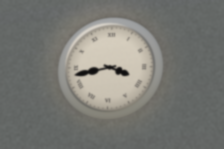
3:43
